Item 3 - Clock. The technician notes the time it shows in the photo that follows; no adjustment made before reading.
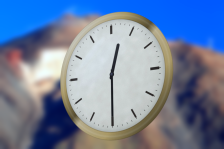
12:30
